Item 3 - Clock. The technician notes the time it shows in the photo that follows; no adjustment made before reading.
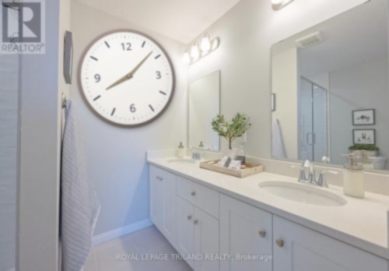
8:08
